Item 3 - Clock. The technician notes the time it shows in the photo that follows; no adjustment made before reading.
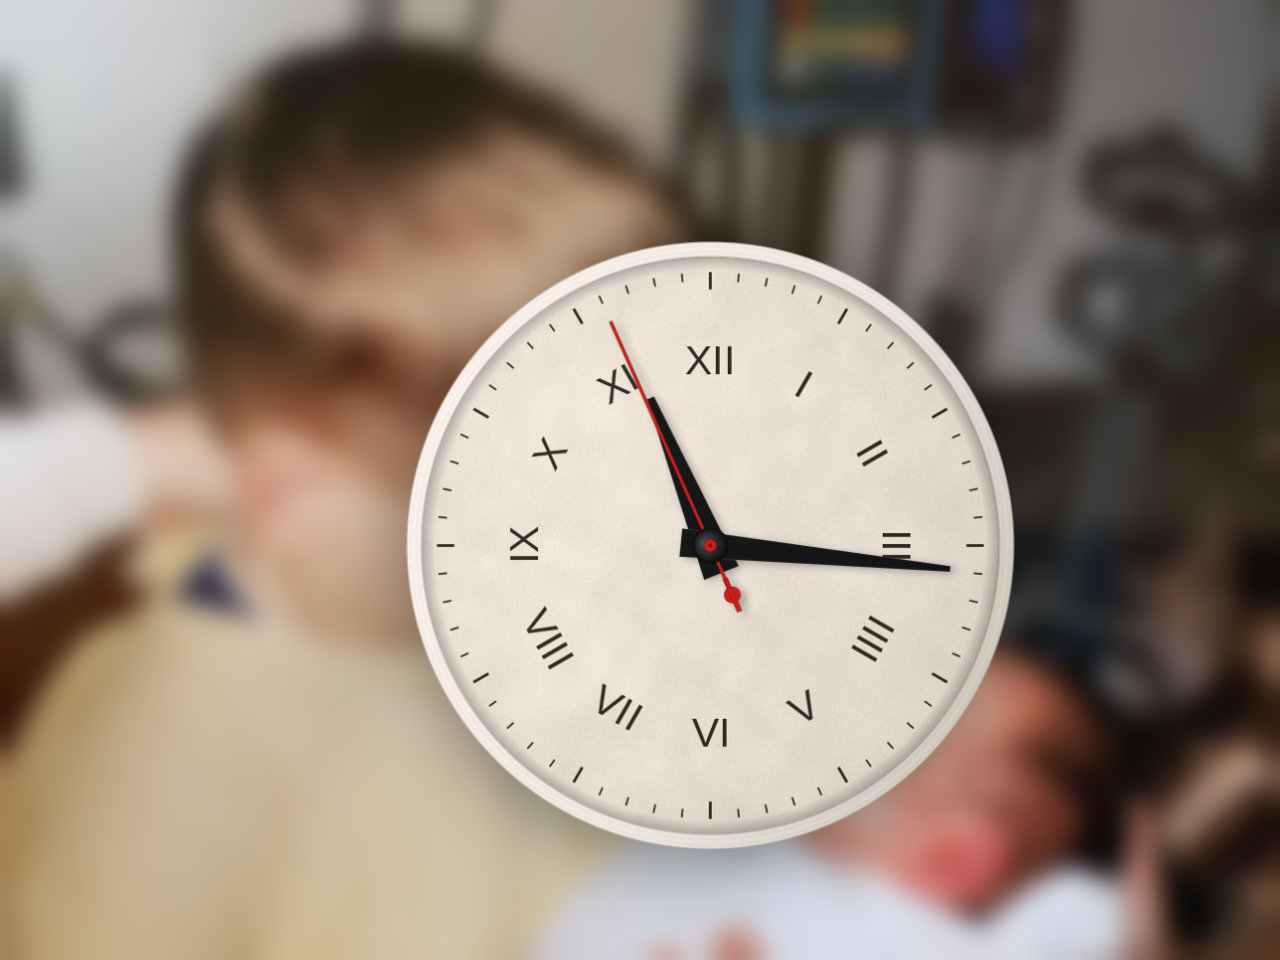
11:15:56
